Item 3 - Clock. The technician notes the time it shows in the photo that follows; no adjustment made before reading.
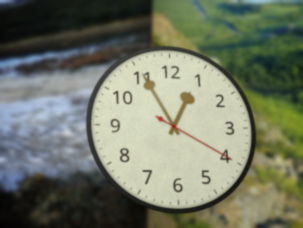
12:55:20
